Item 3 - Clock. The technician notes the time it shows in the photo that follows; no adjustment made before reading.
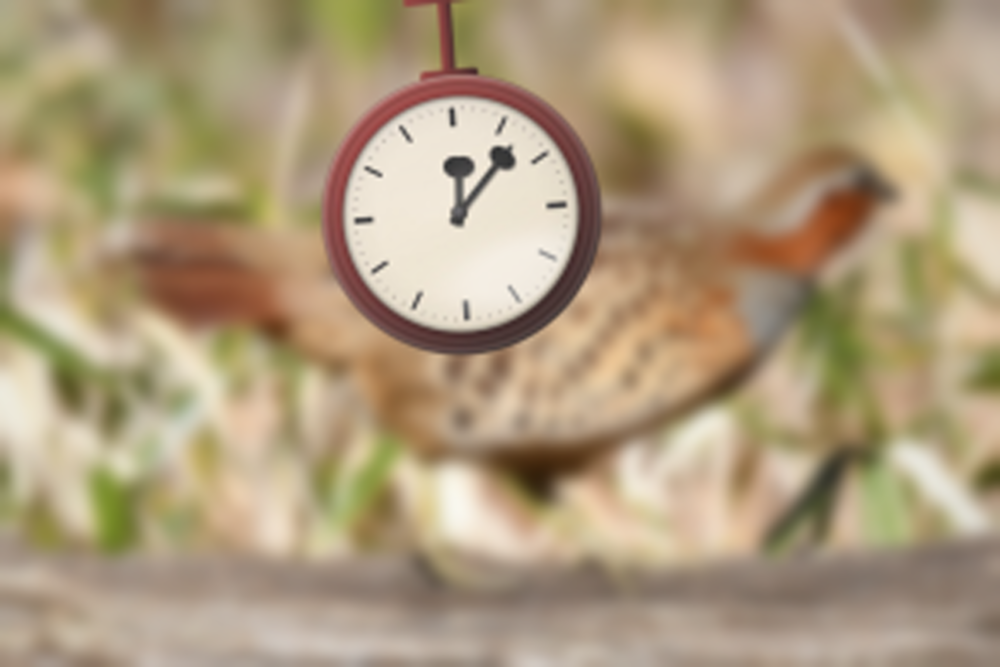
12:07
